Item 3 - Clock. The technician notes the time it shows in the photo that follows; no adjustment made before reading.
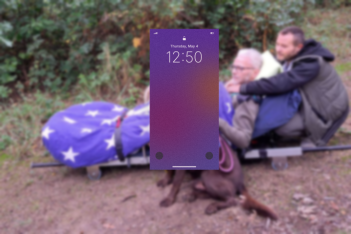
12:50
